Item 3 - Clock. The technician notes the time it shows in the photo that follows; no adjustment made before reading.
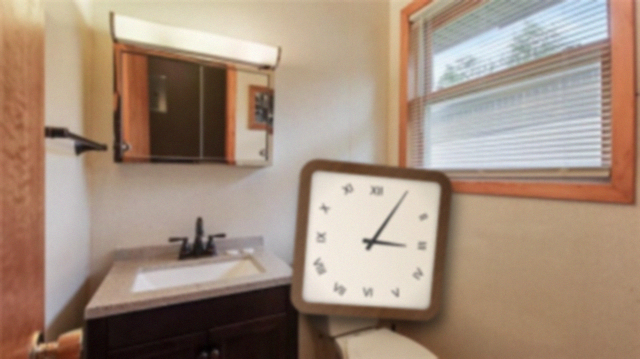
3:05
